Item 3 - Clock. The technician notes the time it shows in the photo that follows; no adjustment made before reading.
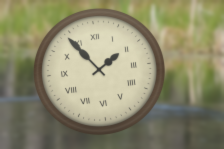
1:54
